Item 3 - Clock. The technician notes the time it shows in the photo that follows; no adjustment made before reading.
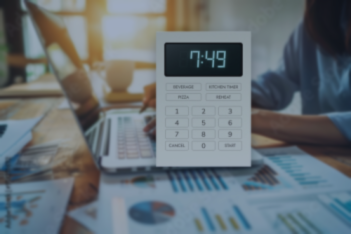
7:49
